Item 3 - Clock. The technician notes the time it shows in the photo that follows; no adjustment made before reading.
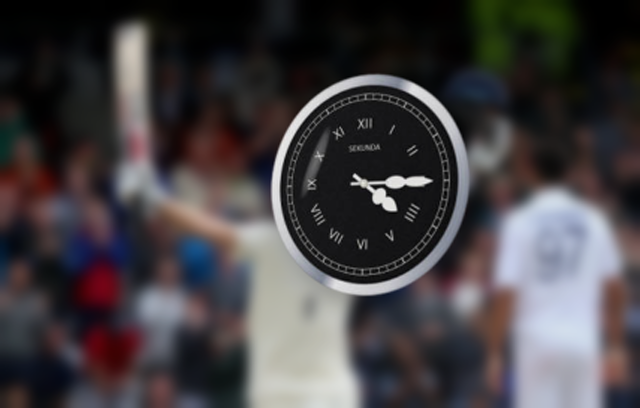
4:15
